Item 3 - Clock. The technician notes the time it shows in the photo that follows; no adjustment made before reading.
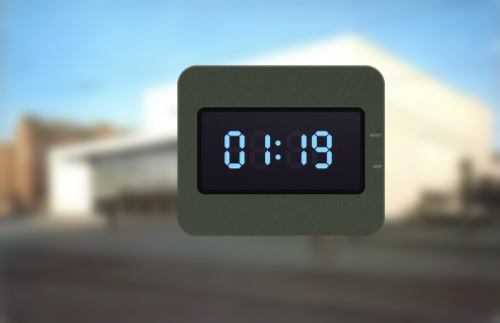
1:19
